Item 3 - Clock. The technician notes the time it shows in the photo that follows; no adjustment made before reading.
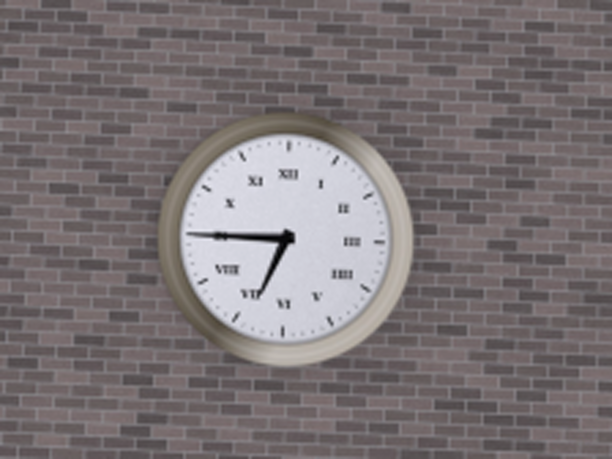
6:45
